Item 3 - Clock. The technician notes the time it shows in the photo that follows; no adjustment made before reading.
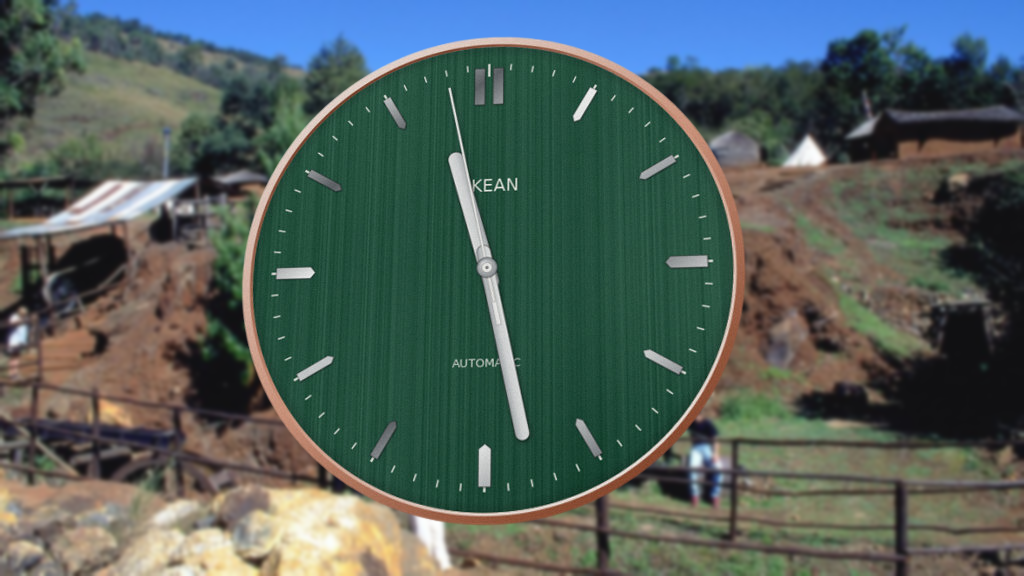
11:27:58
